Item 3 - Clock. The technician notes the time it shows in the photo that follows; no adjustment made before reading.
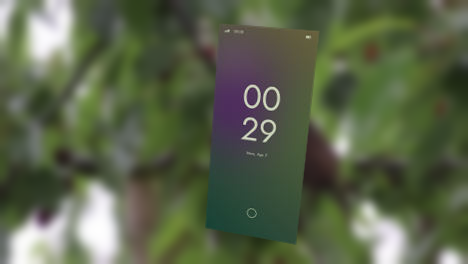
0:29
